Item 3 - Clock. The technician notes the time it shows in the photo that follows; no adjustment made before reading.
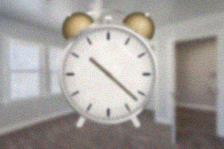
10:22
